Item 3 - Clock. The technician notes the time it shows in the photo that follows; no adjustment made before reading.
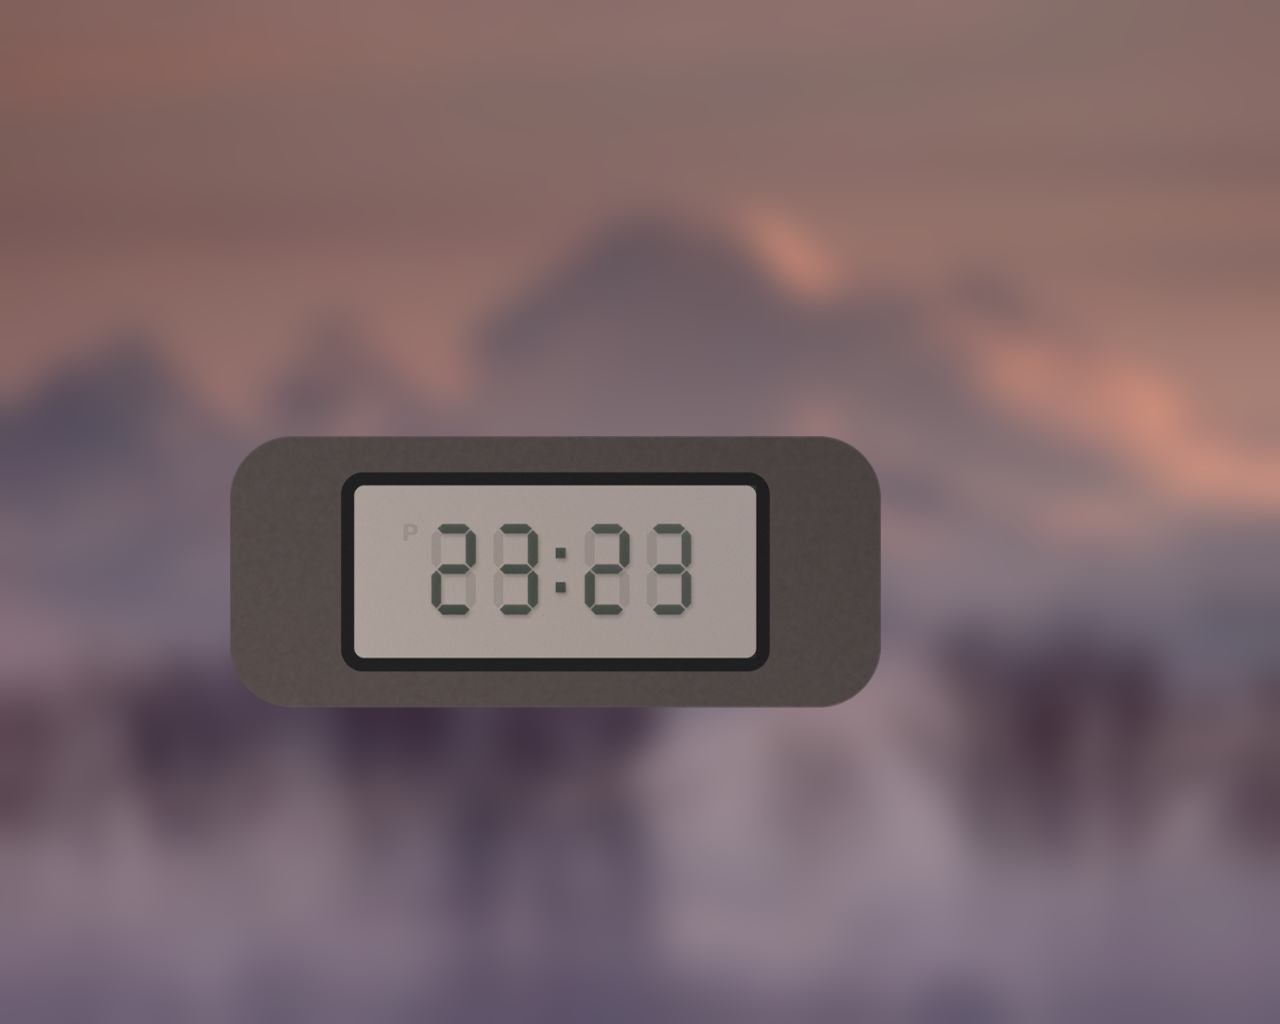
23:23
